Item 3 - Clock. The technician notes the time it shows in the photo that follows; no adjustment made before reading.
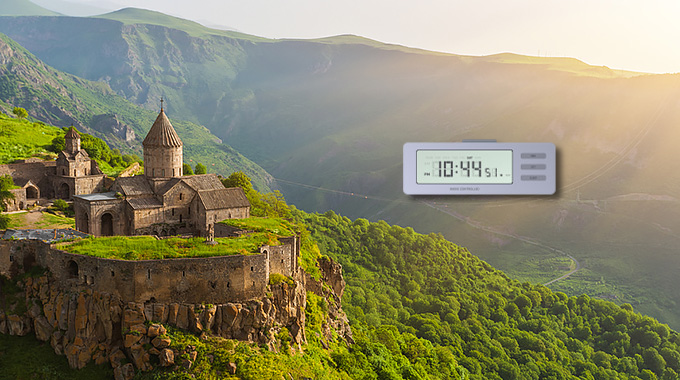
10:44:51
